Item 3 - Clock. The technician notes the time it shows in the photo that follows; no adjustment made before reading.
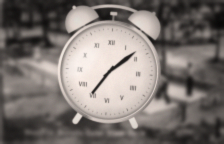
7:08
